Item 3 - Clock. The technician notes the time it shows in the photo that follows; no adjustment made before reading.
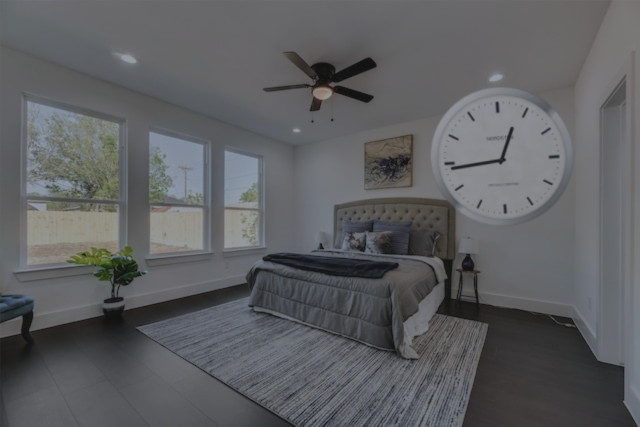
12:44
